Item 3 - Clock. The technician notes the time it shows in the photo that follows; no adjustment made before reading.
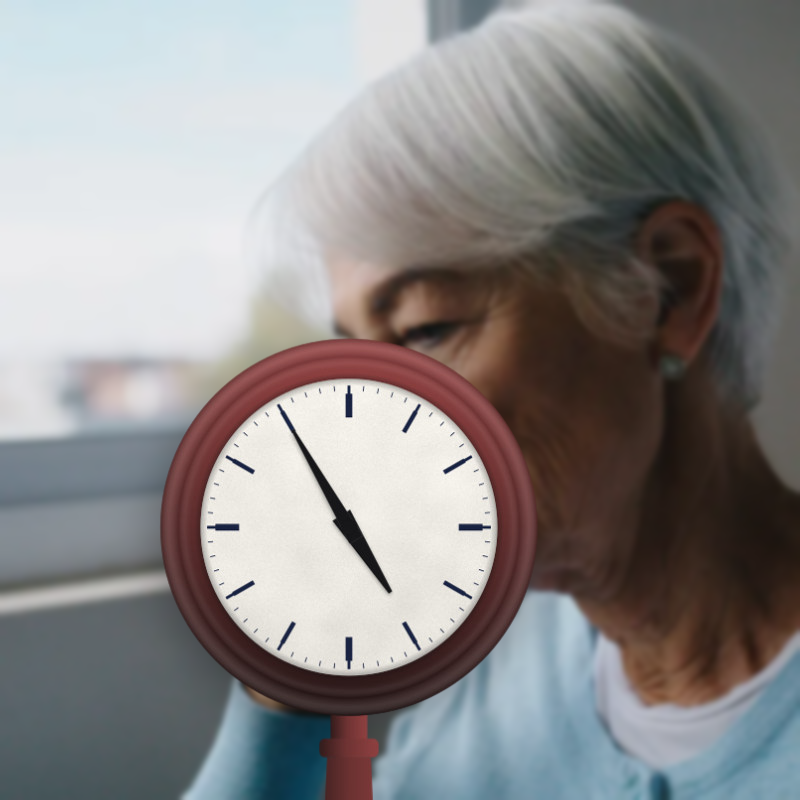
4:55
